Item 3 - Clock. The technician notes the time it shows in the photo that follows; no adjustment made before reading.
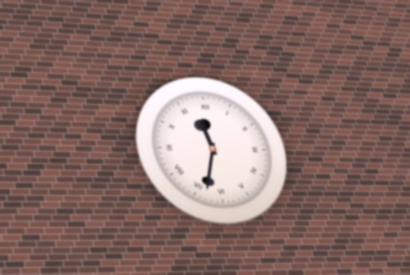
11:33
